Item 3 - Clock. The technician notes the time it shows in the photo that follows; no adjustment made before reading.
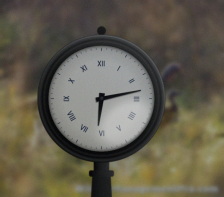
6:13
